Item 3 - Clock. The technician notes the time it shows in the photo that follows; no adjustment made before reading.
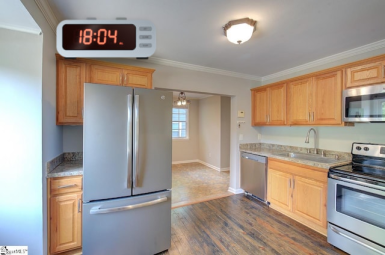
18:04
